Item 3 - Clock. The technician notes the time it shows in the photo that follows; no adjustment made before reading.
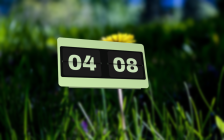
4:08
